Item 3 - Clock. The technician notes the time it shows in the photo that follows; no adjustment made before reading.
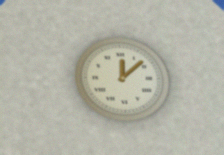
12:08
